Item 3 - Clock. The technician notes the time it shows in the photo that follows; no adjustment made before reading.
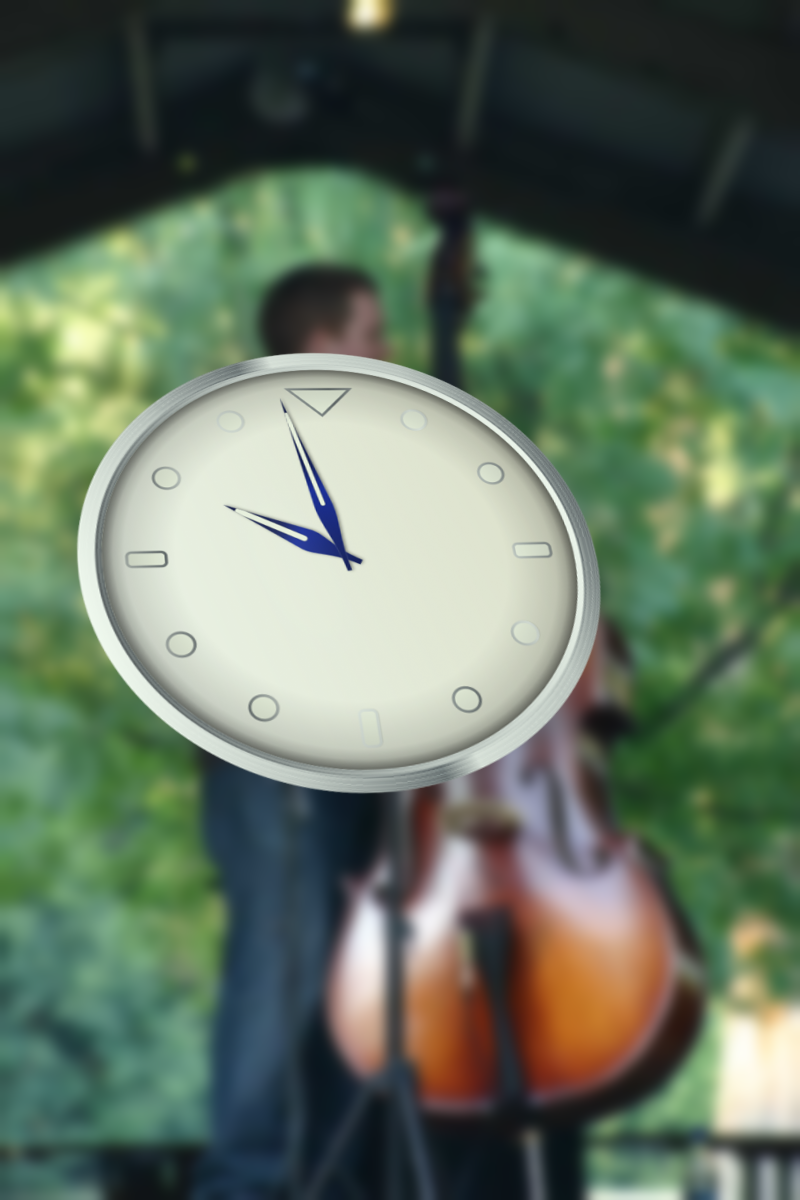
9:58
